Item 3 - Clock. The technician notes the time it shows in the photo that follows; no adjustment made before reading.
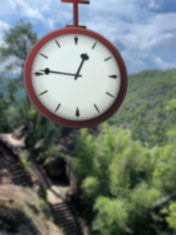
12:46
